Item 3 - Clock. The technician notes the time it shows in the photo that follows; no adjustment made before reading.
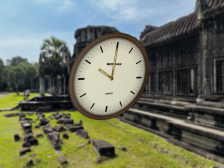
10:00
